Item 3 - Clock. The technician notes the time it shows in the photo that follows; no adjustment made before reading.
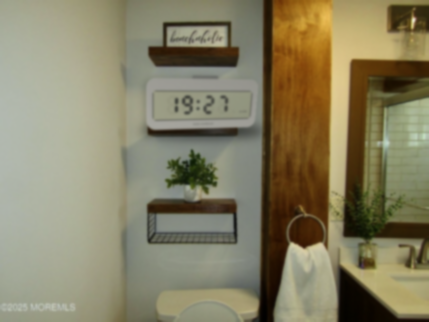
19:27
